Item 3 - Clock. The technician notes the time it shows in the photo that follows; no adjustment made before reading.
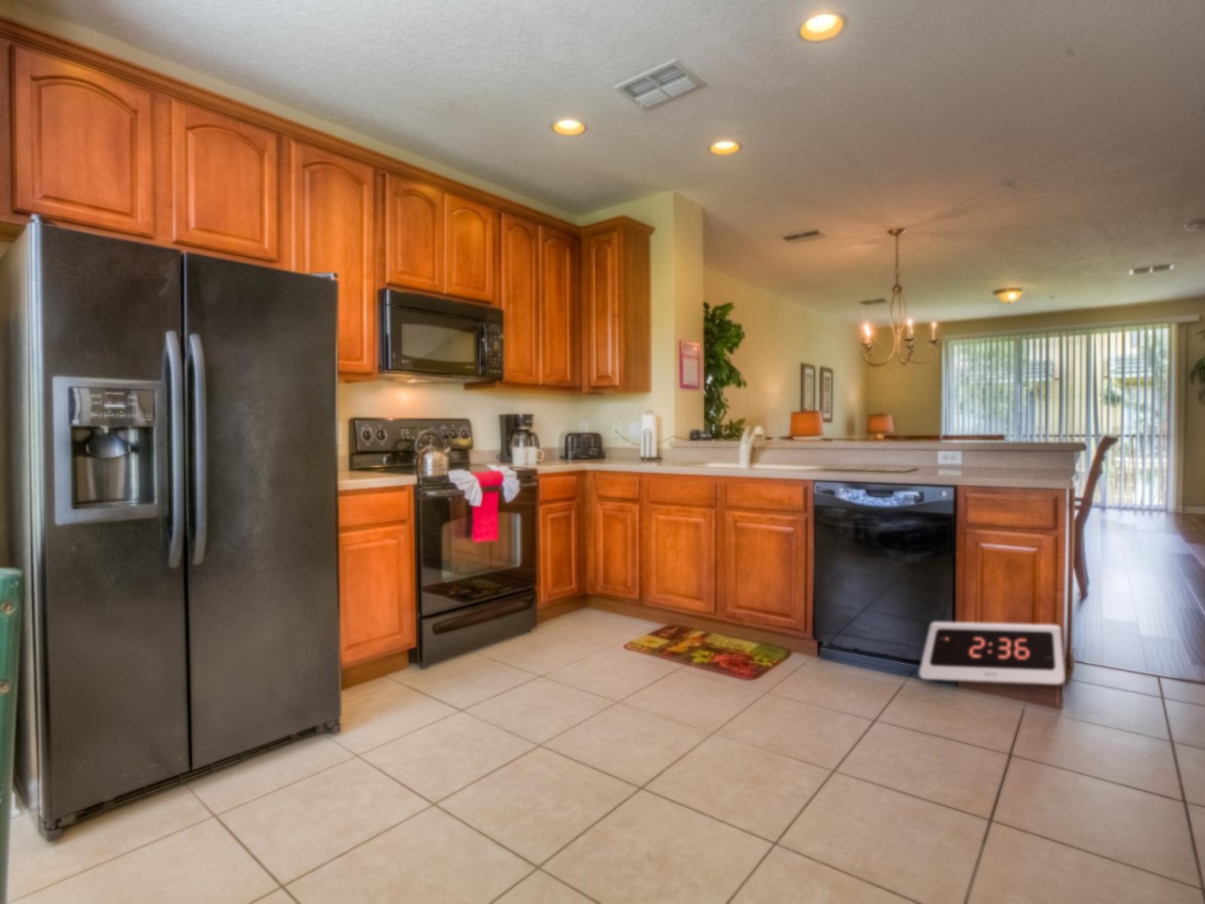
2:36
